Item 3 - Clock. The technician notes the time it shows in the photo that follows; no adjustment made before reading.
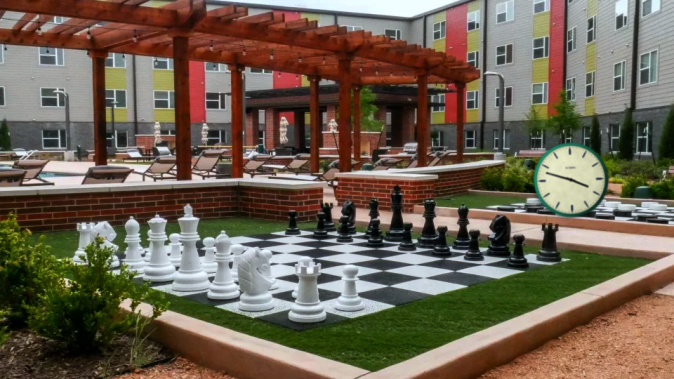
3:48
